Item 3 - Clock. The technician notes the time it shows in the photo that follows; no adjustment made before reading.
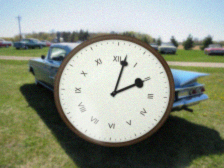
2:02
